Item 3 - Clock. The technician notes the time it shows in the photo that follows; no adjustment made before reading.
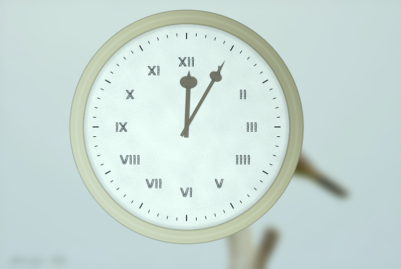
12:05
